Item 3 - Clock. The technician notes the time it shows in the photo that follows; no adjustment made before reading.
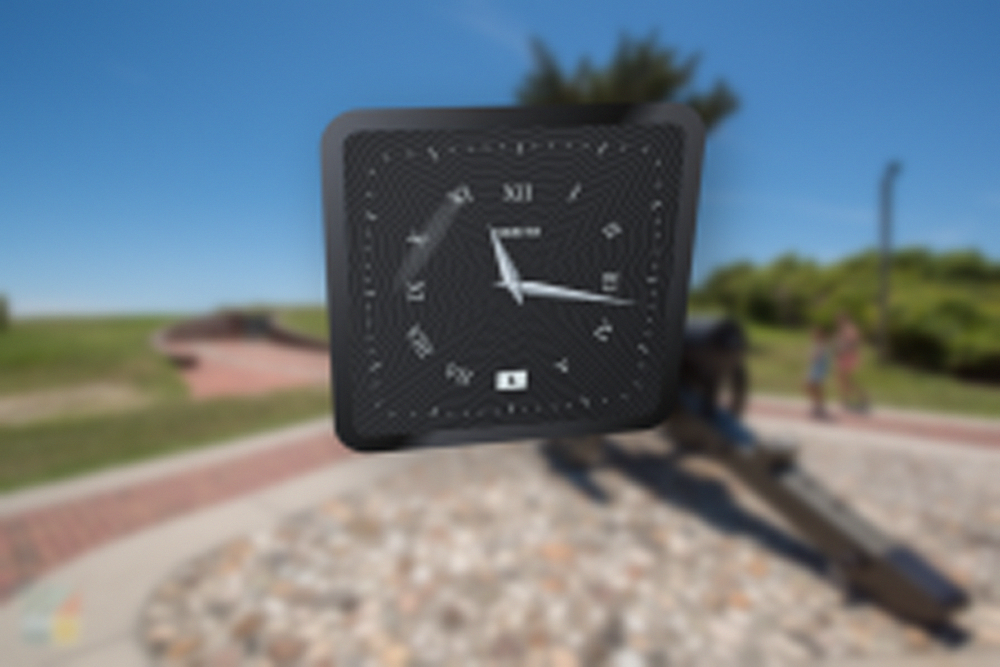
11:17
